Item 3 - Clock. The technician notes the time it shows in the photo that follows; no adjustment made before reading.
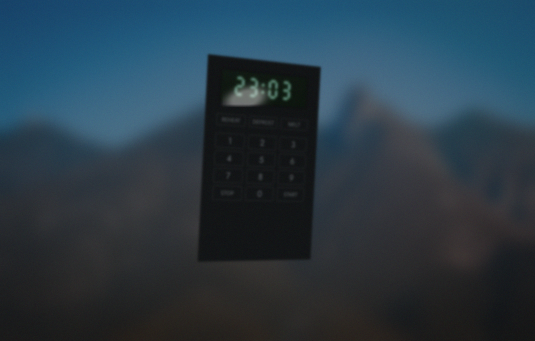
23:03
